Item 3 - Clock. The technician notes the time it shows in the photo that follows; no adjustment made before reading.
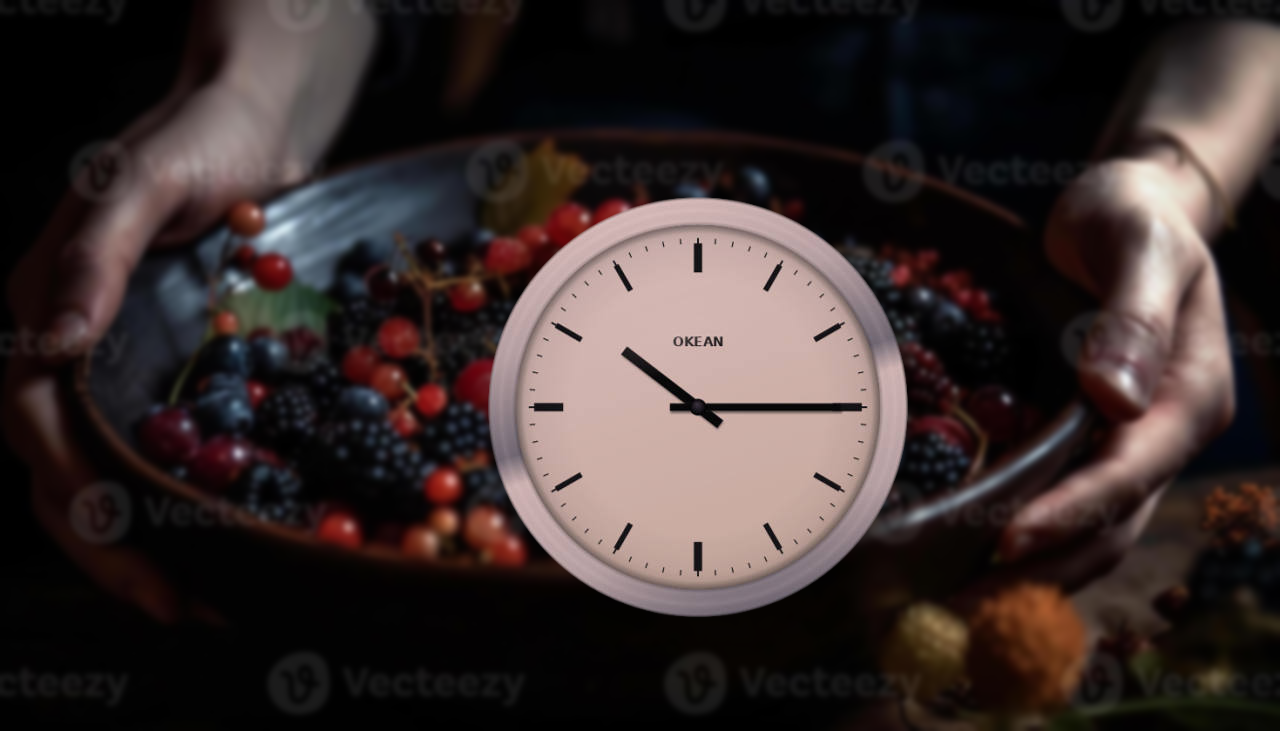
10:15
